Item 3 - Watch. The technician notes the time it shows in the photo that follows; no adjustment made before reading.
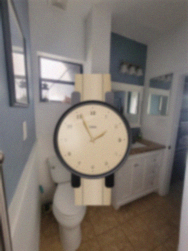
1:56
